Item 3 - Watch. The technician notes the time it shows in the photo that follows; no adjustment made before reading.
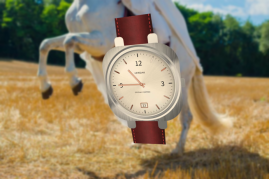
10:45
